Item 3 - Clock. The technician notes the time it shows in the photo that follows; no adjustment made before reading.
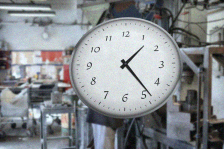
1:24
